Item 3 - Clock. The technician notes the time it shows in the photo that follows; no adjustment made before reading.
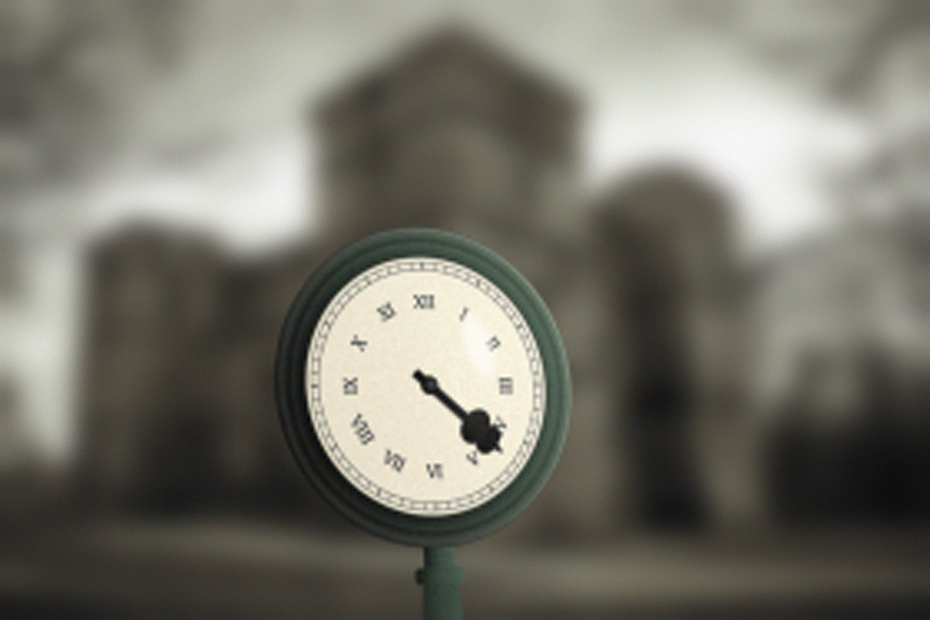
4:22
